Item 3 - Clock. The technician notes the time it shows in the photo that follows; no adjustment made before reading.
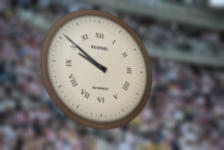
9:51
